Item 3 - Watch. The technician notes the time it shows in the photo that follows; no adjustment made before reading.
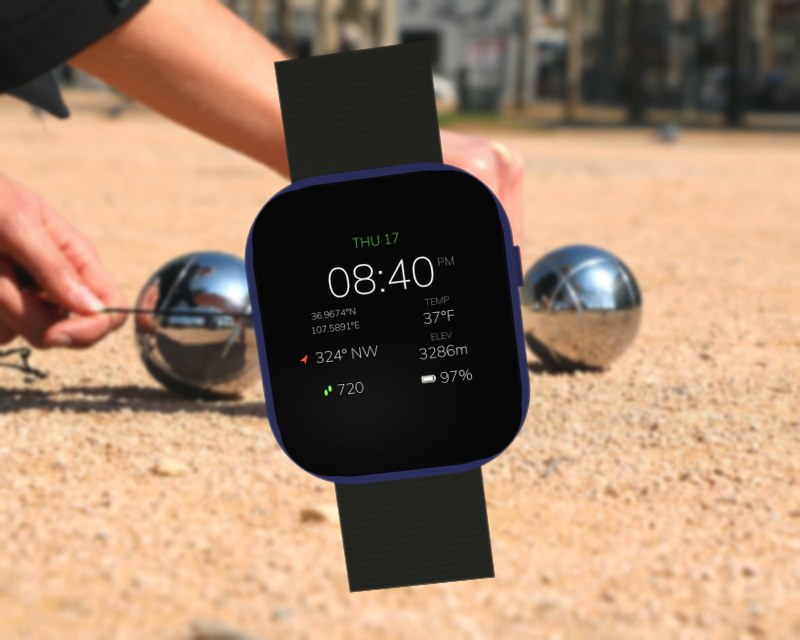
8:40
